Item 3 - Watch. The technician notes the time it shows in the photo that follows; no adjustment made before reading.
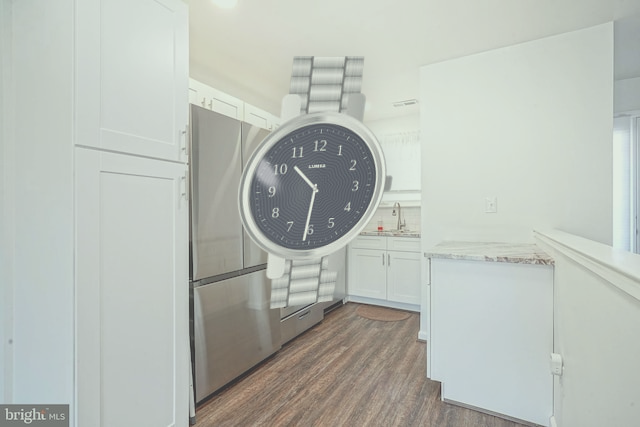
10:31
